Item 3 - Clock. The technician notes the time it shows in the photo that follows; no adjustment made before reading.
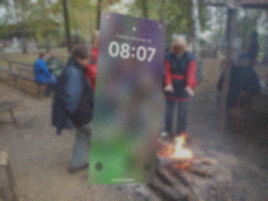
8:07
